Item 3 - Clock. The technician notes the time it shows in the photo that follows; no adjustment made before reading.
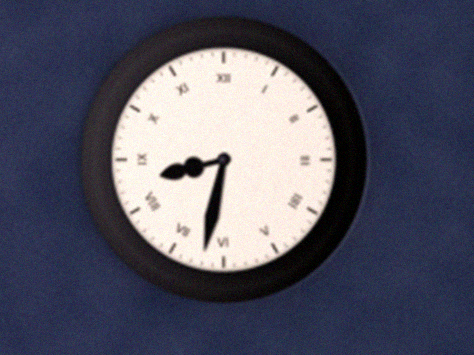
8:32
